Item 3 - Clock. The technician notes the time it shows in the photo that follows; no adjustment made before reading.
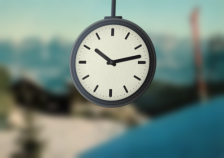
10:13
